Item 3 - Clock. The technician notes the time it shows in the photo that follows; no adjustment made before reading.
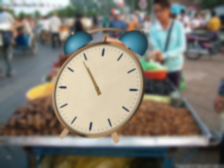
10:54
